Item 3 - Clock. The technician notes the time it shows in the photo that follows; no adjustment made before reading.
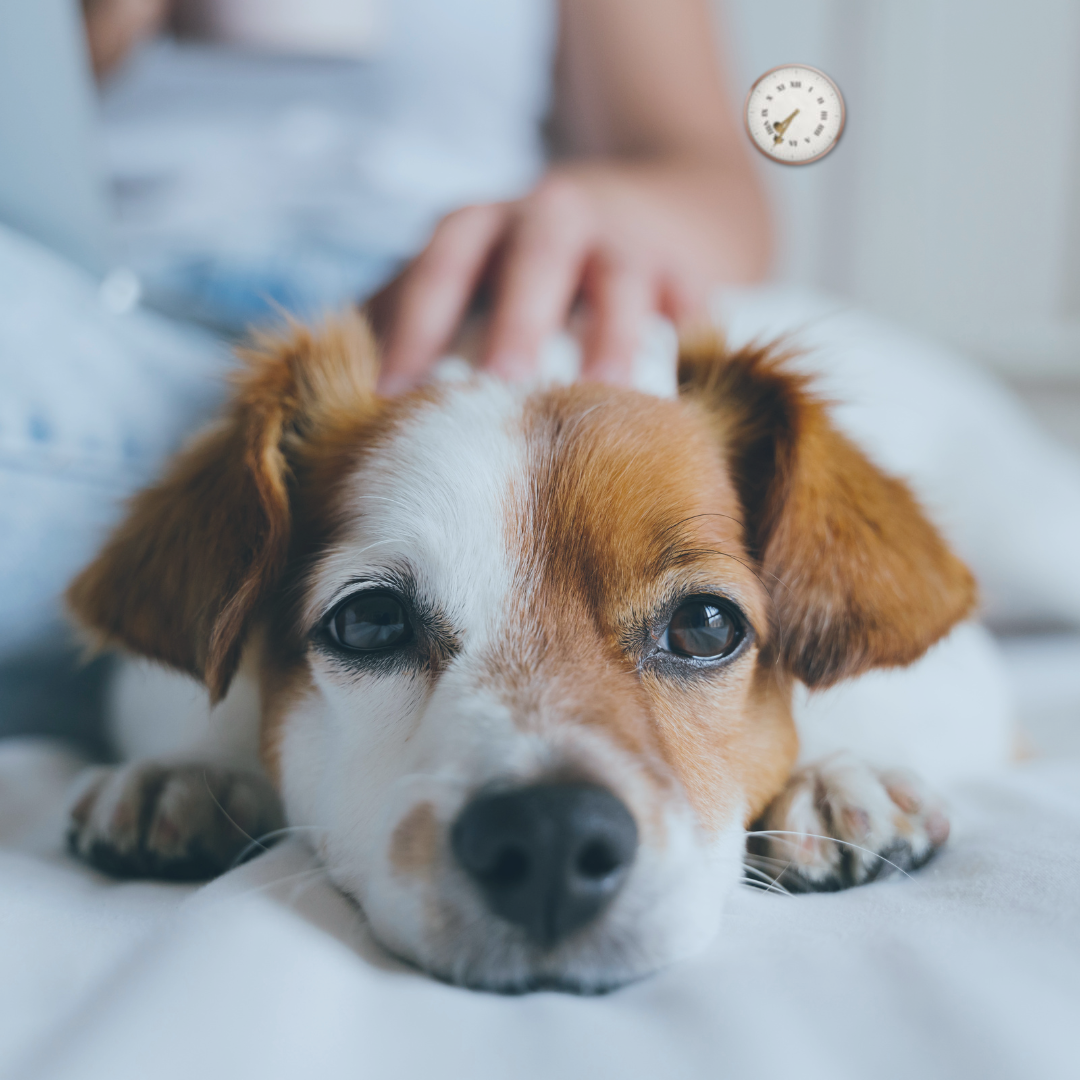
7:35
